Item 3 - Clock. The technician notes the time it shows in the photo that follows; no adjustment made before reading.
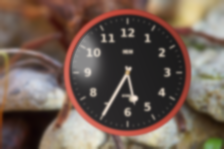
5:35
